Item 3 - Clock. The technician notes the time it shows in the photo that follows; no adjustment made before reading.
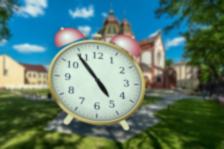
4:54
